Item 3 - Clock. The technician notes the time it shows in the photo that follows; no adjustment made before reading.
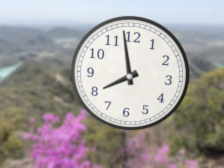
7:58
